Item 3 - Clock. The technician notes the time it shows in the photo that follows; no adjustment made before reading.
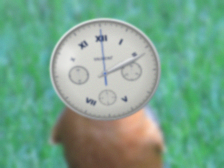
2:11
